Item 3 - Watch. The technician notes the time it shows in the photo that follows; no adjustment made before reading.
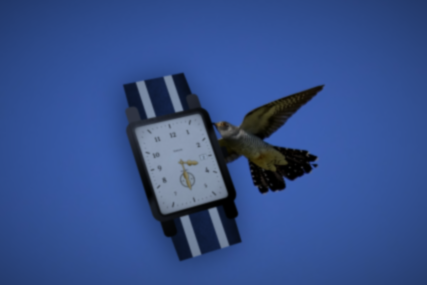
3:30
